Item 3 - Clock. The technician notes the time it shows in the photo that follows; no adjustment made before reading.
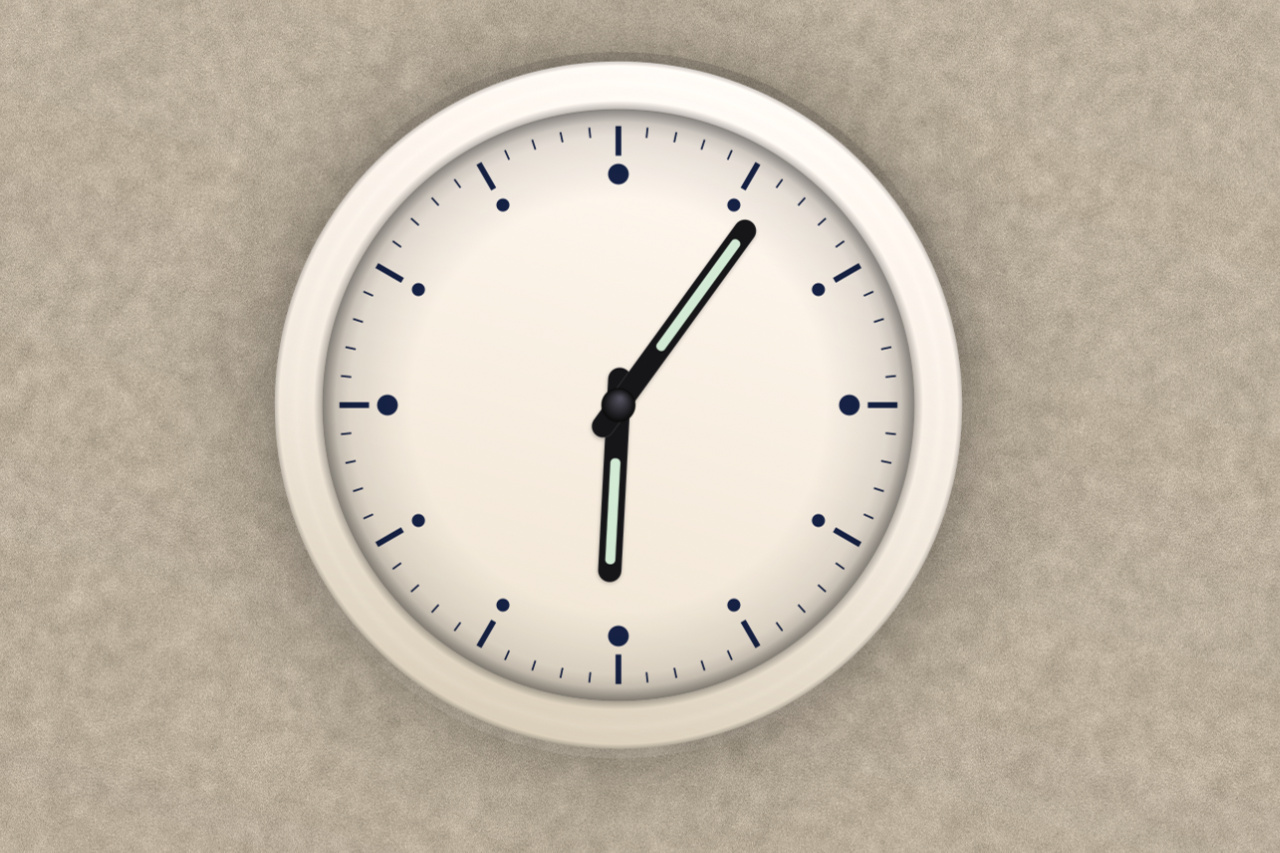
6:06
